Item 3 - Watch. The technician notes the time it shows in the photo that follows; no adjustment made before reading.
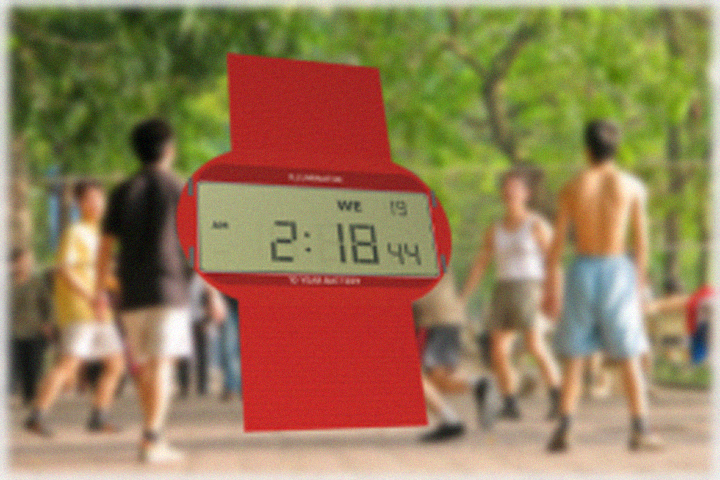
2:18:44
